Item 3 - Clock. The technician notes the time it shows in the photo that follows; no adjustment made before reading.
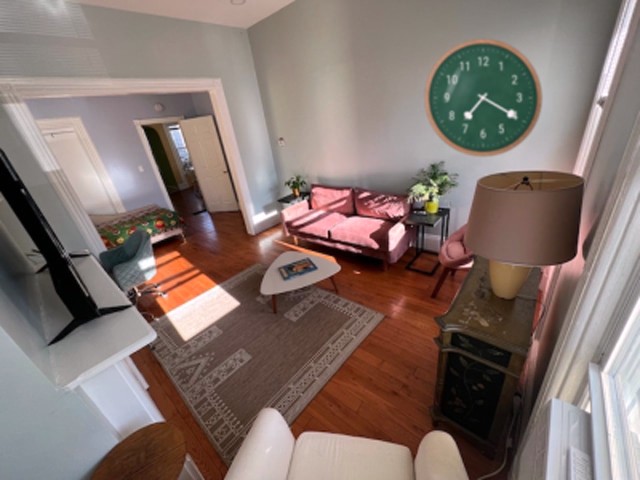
7:20
